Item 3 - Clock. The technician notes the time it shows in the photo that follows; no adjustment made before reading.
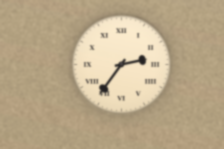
2:36
